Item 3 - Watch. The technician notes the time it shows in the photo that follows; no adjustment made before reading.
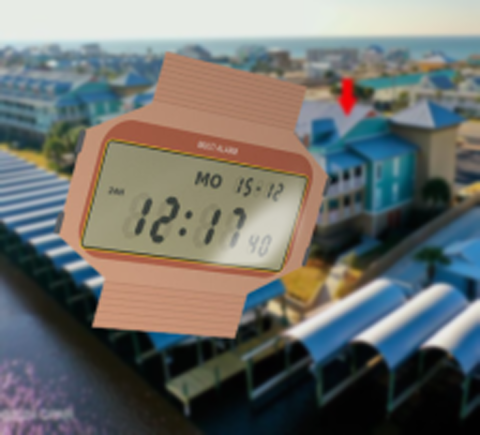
12:17:40
